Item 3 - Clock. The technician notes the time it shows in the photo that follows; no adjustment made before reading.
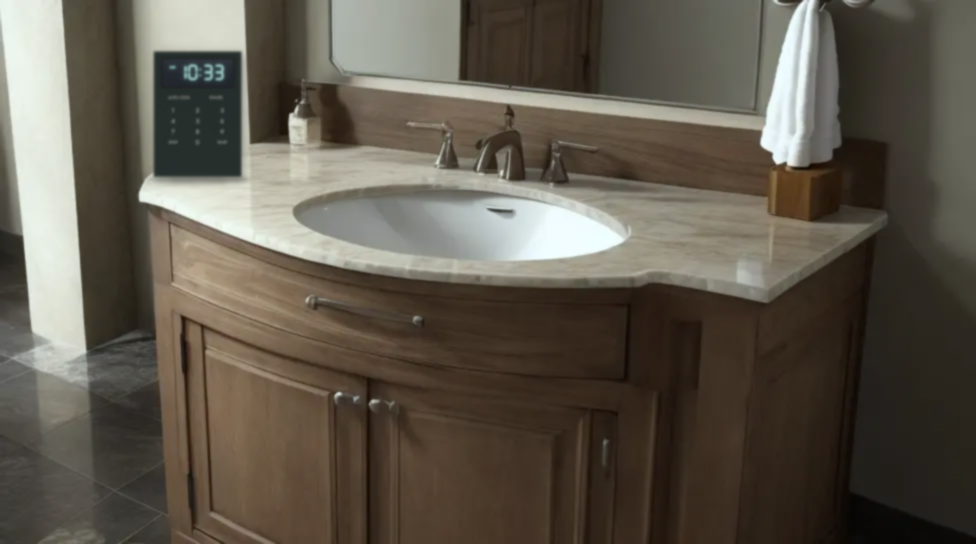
10:33
